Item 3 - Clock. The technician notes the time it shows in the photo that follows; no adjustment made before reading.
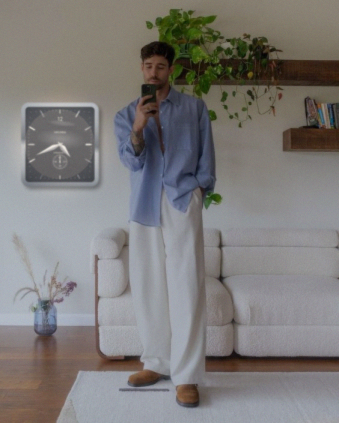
4:41
